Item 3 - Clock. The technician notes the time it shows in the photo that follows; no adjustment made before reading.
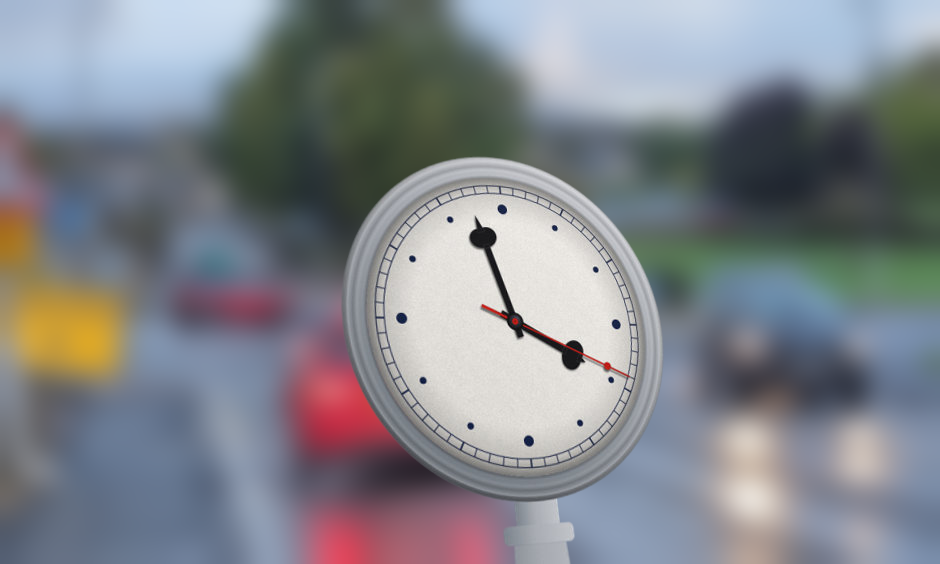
3:57:19
